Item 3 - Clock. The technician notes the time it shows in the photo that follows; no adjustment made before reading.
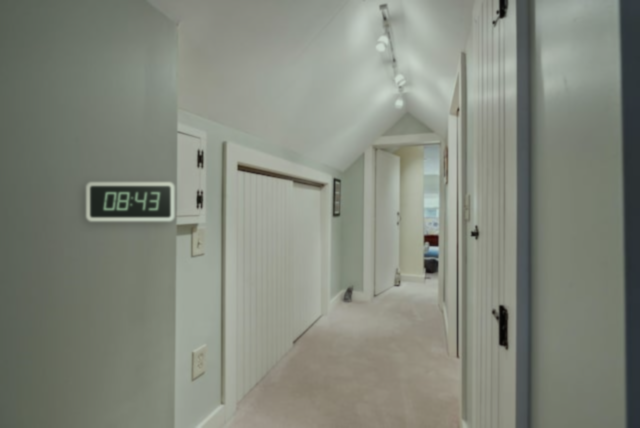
8:43
